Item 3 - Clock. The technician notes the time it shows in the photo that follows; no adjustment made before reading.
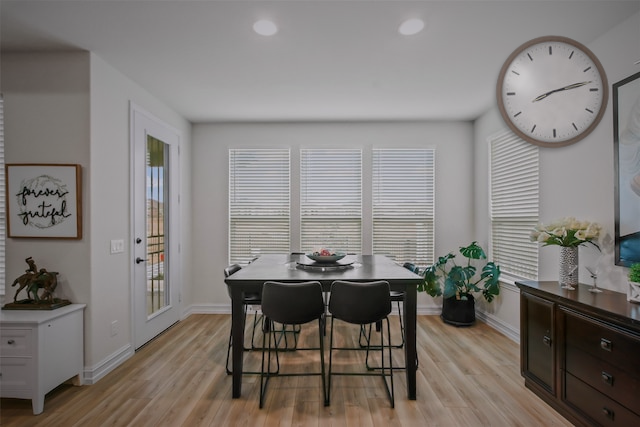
8:13
